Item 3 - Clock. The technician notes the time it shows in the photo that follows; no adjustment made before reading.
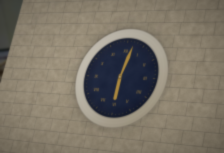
6:02
